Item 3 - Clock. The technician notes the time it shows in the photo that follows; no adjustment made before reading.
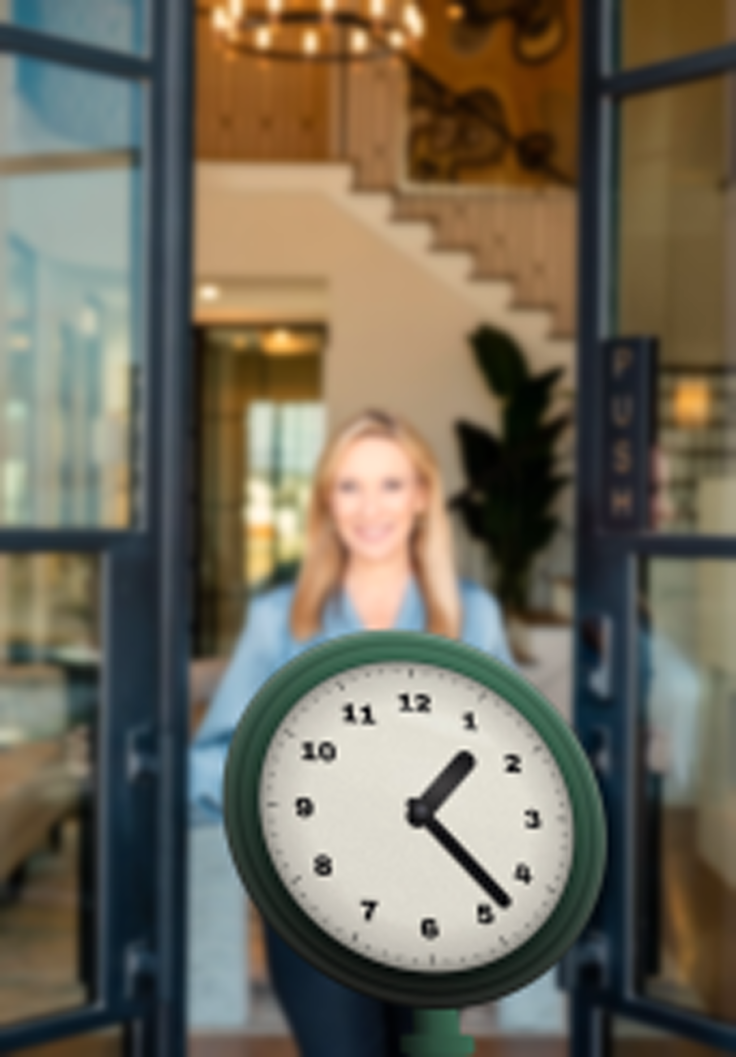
1:23
